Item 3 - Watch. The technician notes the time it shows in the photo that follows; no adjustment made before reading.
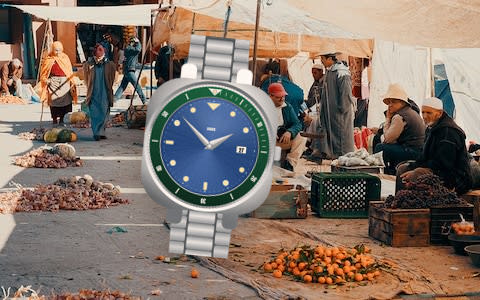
1:52
